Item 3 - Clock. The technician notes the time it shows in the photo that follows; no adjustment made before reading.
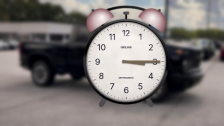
3:15
